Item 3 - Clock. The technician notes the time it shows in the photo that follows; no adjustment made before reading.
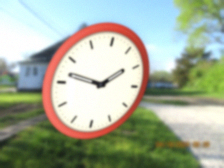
1:47
